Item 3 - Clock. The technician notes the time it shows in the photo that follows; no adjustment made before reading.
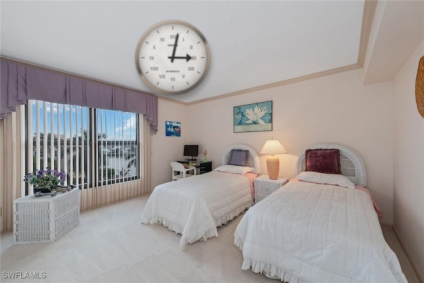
3:02
